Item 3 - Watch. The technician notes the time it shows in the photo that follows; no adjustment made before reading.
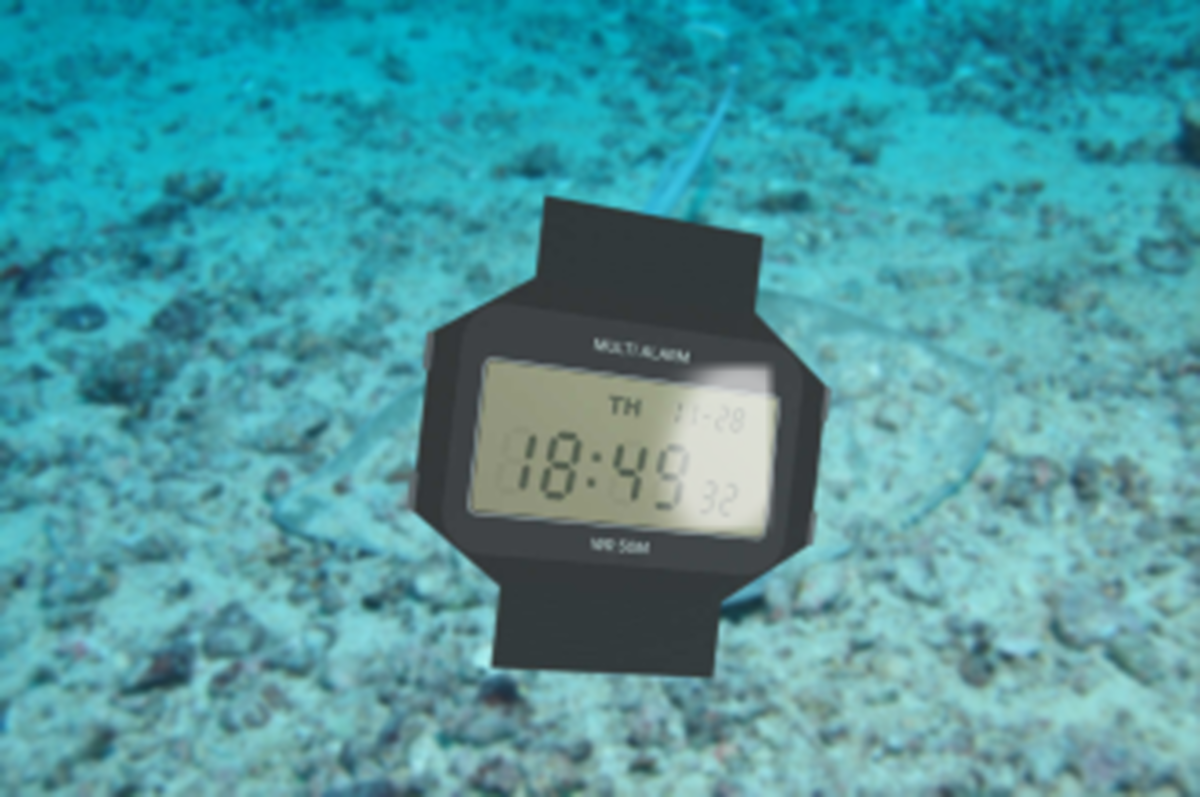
18:49:32
